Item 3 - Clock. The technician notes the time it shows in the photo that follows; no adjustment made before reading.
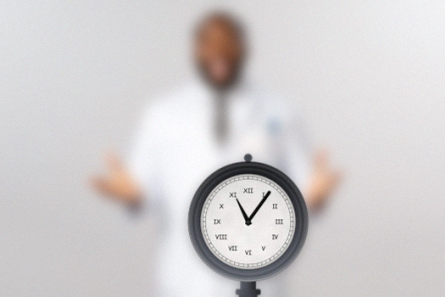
11:06
